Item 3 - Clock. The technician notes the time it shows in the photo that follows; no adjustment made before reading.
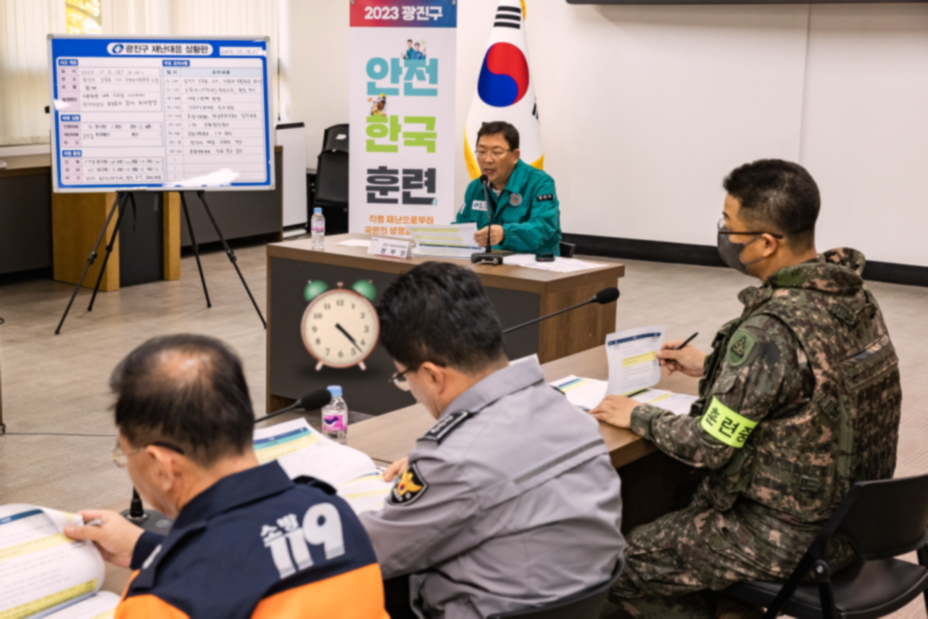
4:23
